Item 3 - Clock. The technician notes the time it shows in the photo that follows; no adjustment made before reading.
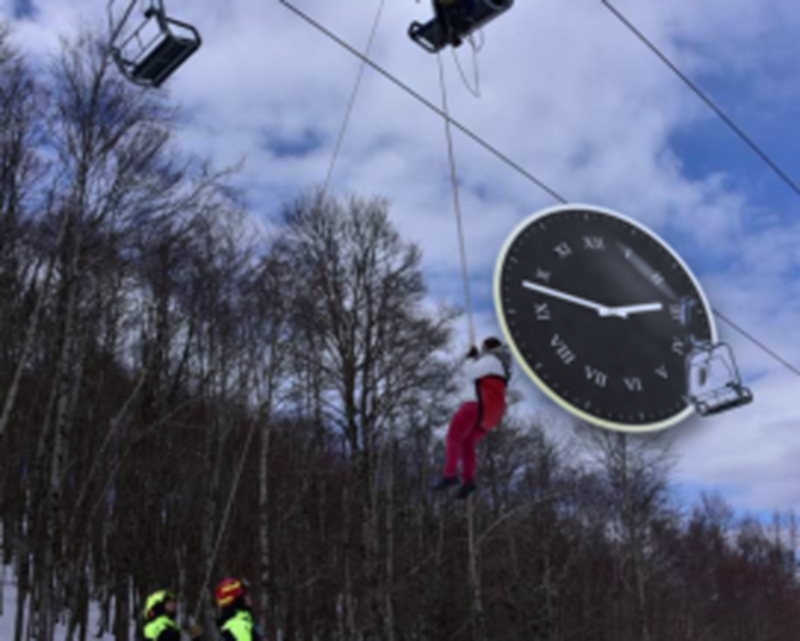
2:48
